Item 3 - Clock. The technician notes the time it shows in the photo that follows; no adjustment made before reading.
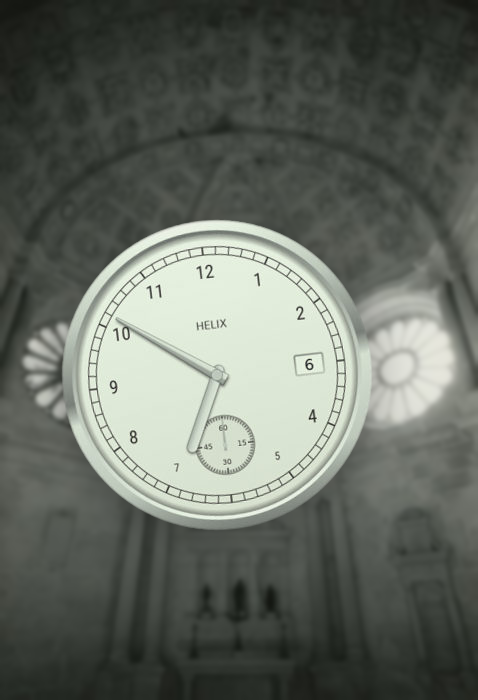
6:51
